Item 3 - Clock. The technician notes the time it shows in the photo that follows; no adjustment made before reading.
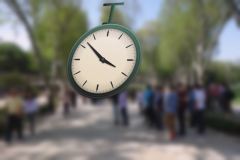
3:52
